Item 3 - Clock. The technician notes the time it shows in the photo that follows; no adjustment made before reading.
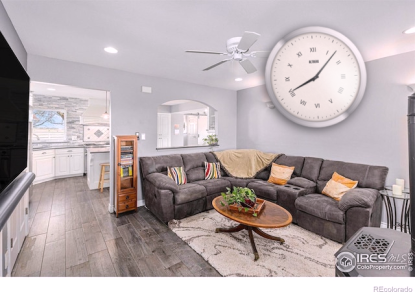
8:07
